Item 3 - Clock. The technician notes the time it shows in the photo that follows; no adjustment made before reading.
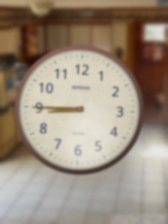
8:45
